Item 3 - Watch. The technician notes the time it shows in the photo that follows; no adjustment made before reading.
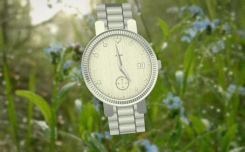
4:59
